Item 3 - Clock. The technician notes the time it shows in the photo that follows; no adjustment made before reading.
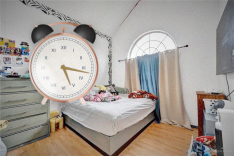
5:17
